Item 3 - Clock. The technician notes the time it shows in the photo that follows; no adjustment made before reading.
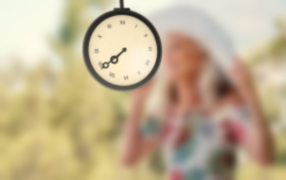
7:39
